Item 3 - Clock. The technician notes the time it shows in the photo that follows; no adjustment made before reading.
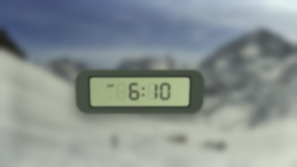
6:10
